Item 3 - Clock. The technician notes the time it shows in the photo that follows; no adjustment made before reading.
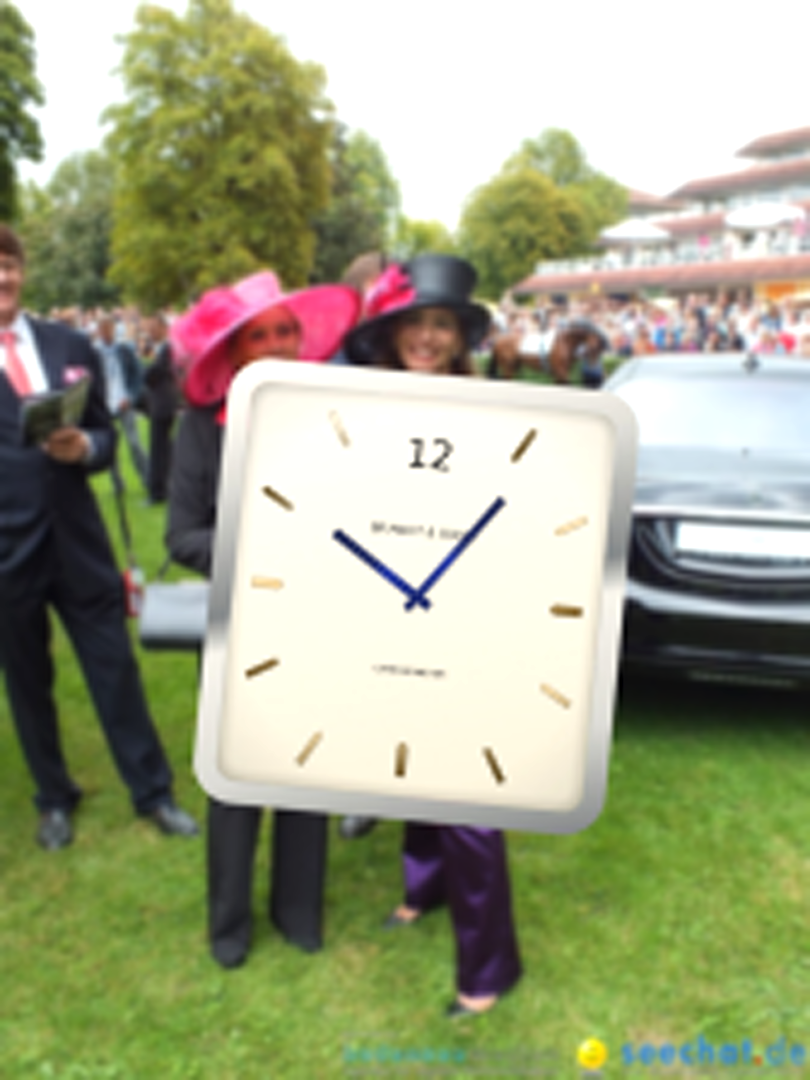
10:06
